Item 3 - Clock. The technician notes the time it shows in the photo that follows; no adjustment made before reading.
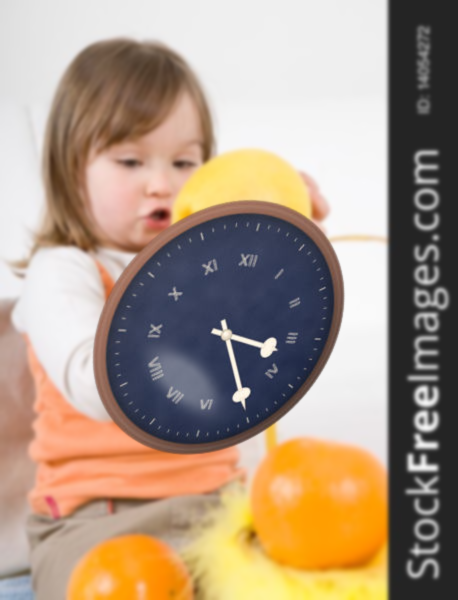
3:25
